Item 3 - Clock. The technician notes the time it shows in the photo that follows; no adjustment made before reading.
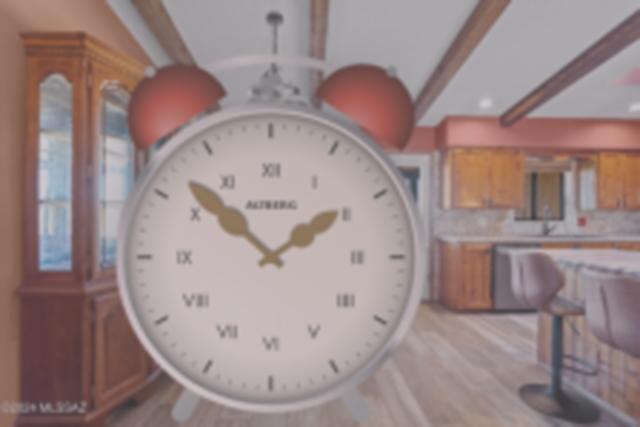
1:52
